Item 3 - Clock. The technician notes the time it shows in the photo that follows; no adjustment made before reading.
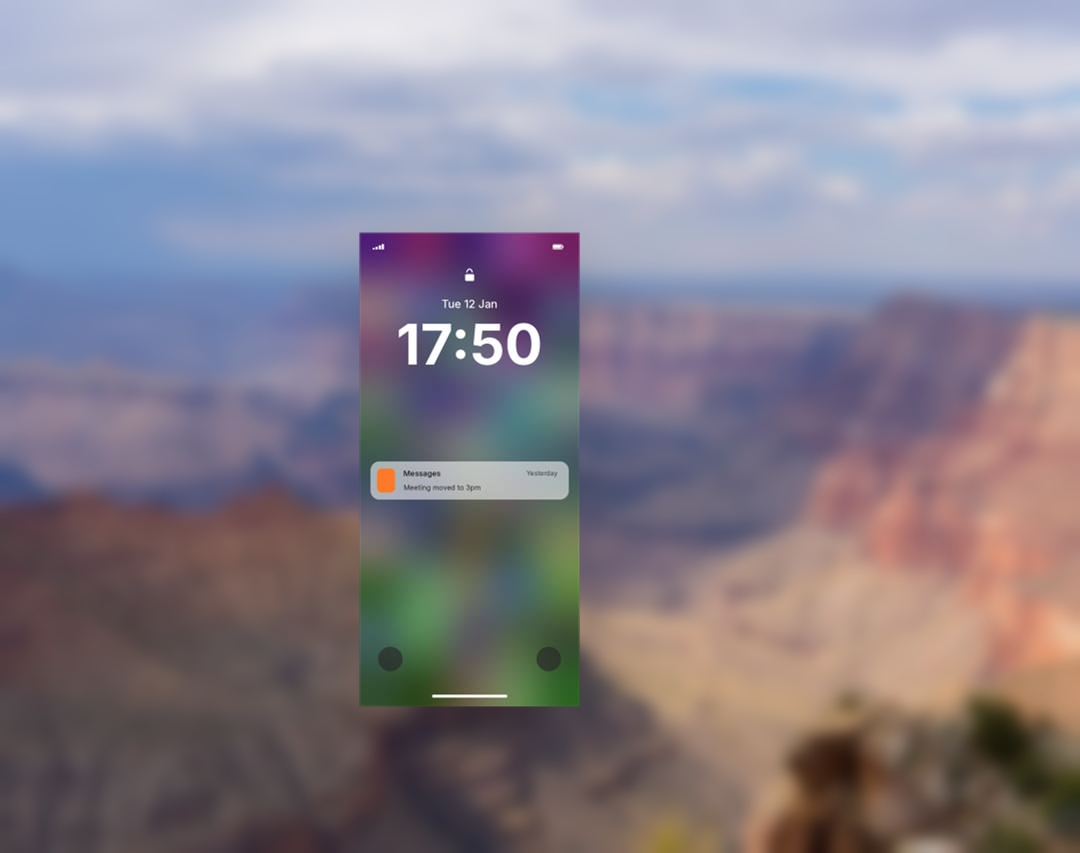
17:50
